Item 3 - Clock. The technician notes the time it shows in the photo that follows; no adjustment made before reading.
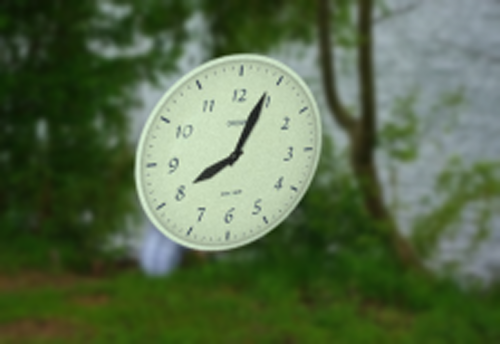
8:04
